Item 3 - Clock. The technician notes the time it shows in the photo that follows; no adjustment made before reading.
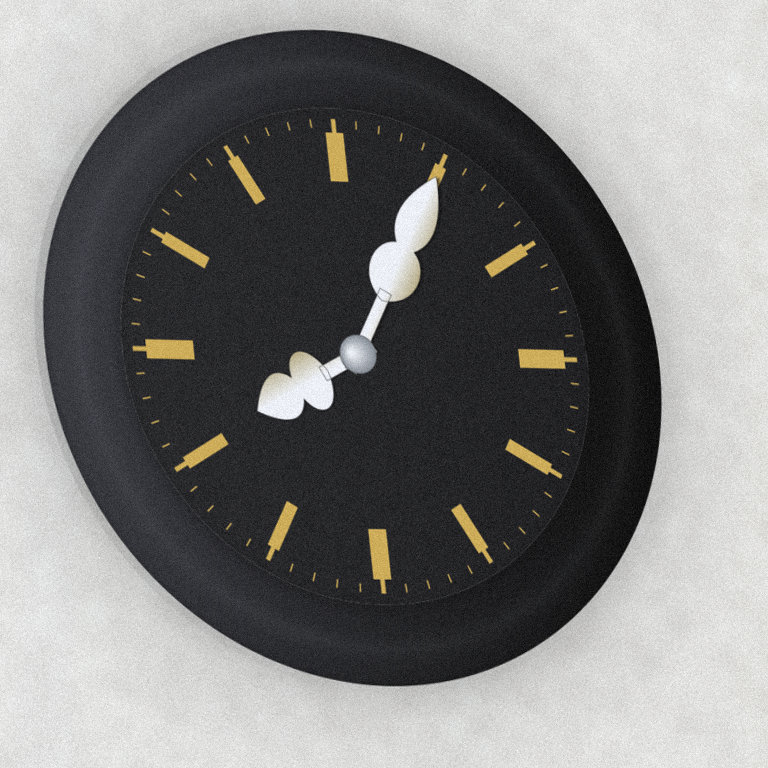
8:05
